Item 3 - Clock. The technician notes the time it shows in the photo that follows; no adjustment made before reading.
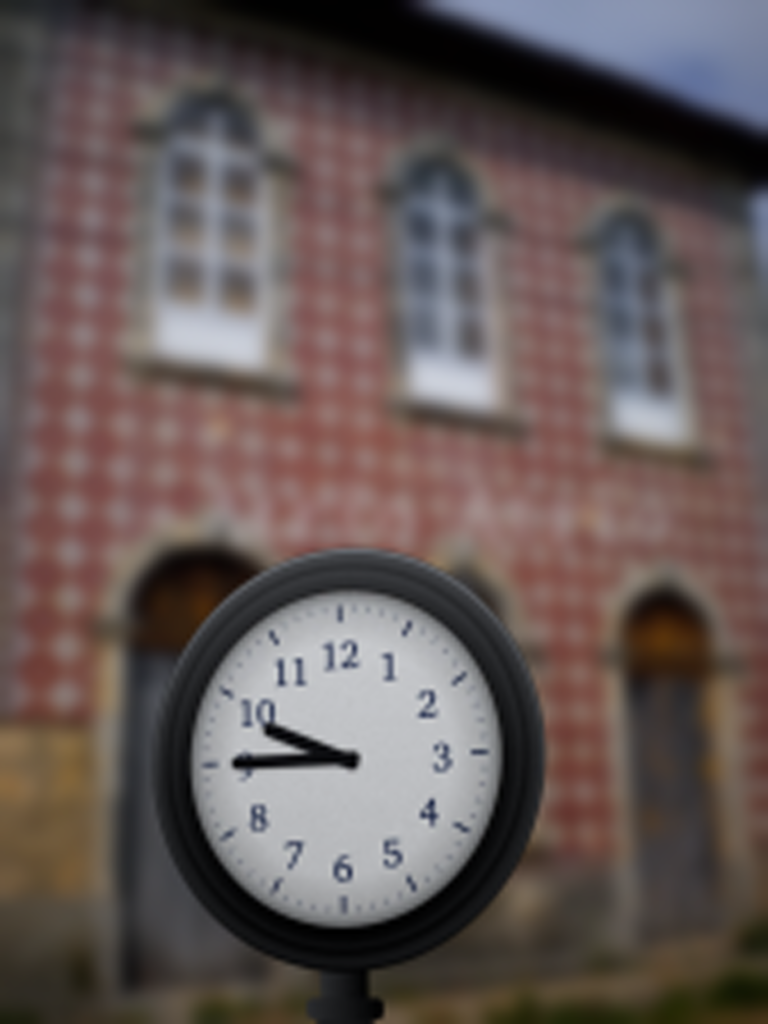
9:45
